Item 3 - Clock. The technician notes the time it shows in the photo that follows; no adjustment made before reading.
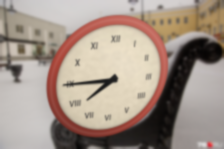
7:45
